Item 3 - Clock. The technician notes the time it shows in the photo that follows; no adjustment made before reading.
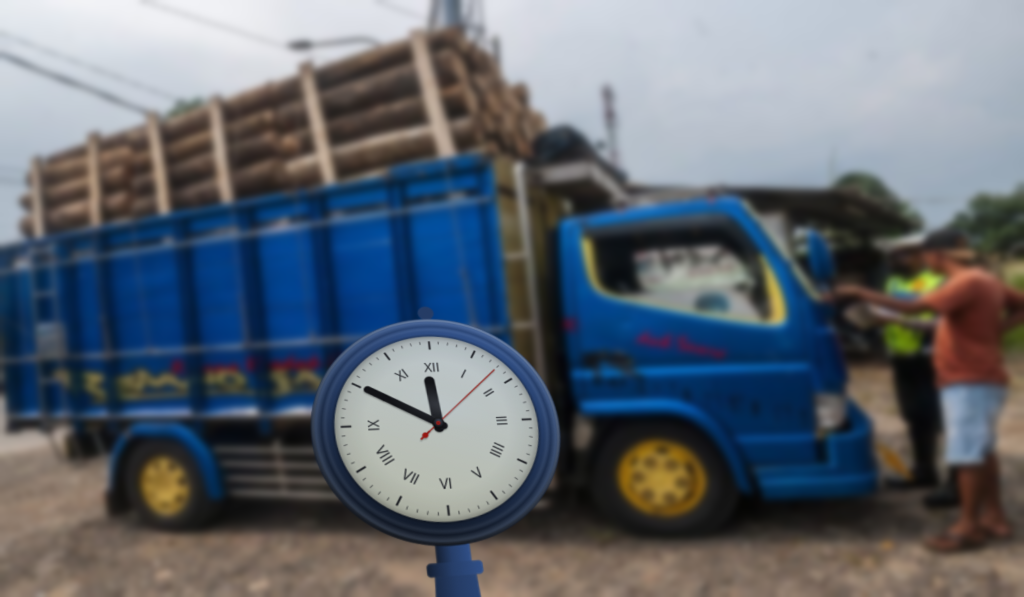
11:50:08
